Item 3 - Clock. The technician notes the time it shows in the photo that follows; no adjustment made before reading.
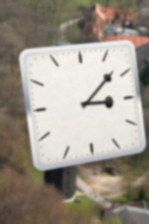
3:08
